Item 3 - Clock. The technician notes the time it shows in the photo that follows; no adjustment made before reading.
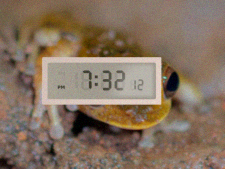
7:32:12
